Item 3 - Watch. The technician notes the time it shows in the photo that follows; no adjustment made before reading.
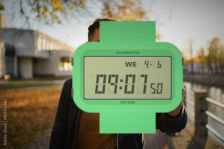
9:07:50
